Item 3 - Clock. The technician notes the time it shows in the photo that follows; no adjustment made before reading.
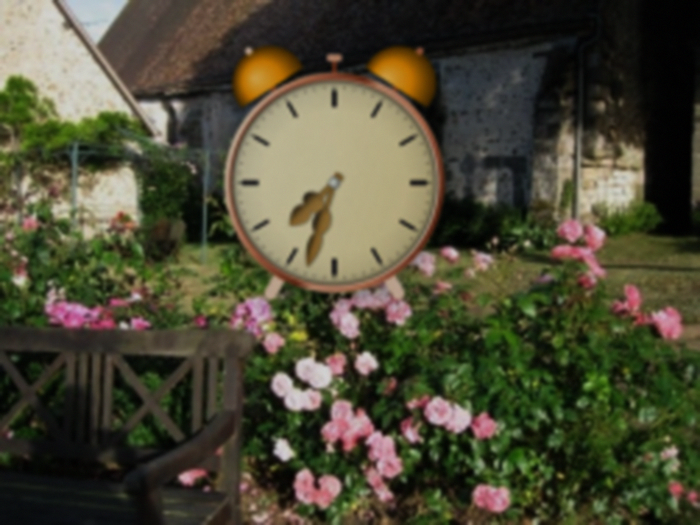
7:33
